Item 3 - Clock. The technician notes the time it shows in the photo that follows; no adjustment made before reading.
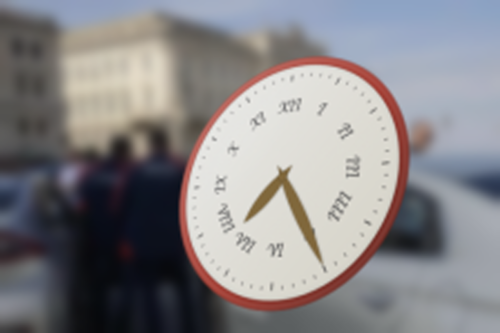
7:25
